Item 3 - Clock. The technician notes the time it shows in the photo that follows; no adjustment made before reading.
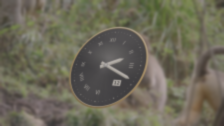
2:19
